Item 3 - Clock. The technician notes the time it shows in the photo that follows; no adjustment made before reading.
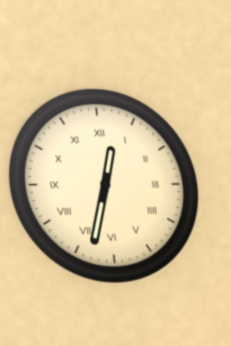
12:33
